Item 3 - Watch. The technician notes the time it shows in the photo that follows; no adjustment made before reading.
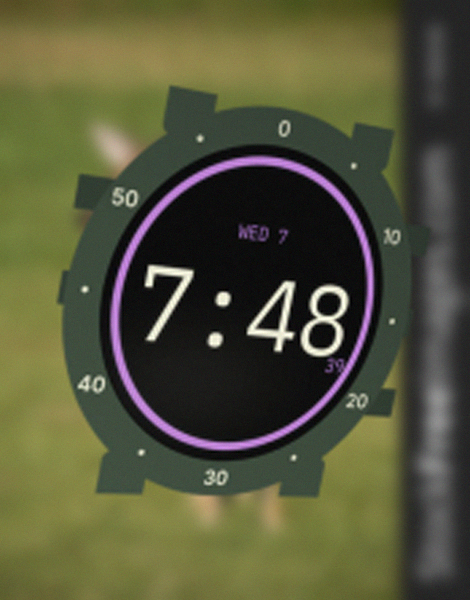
7:48:39
